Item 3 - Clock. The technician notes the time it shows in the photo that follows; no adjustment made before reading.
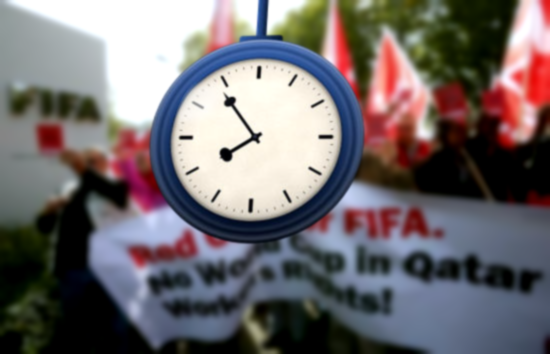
7:54
